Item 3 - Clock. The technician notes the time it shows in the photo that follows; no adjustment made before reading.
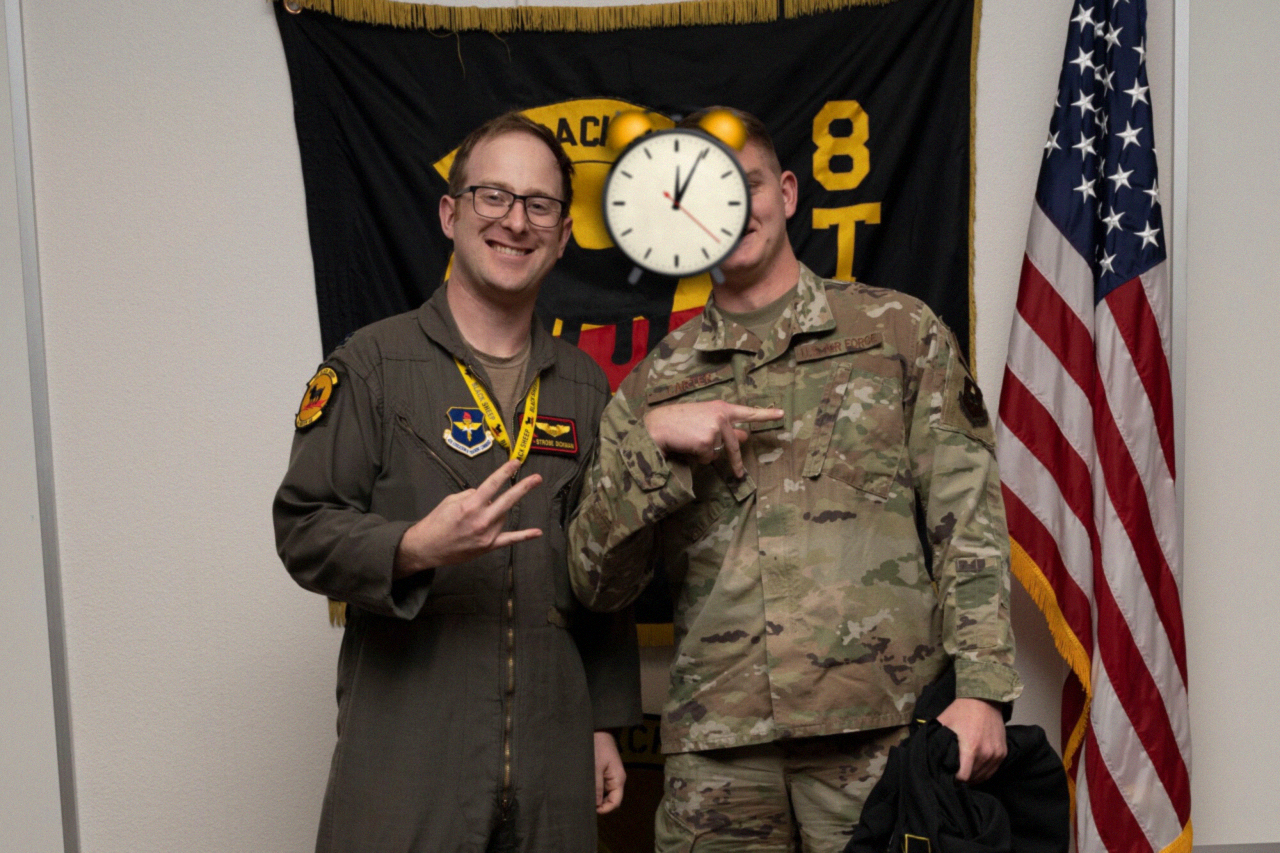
12:04:22
